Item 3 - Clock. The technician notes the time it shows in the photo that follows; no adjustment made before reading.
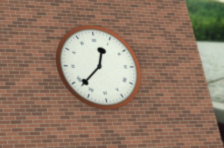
12:38
